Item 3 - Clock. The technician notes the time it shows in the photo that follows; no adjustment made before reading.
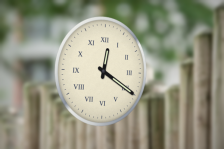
12:20
